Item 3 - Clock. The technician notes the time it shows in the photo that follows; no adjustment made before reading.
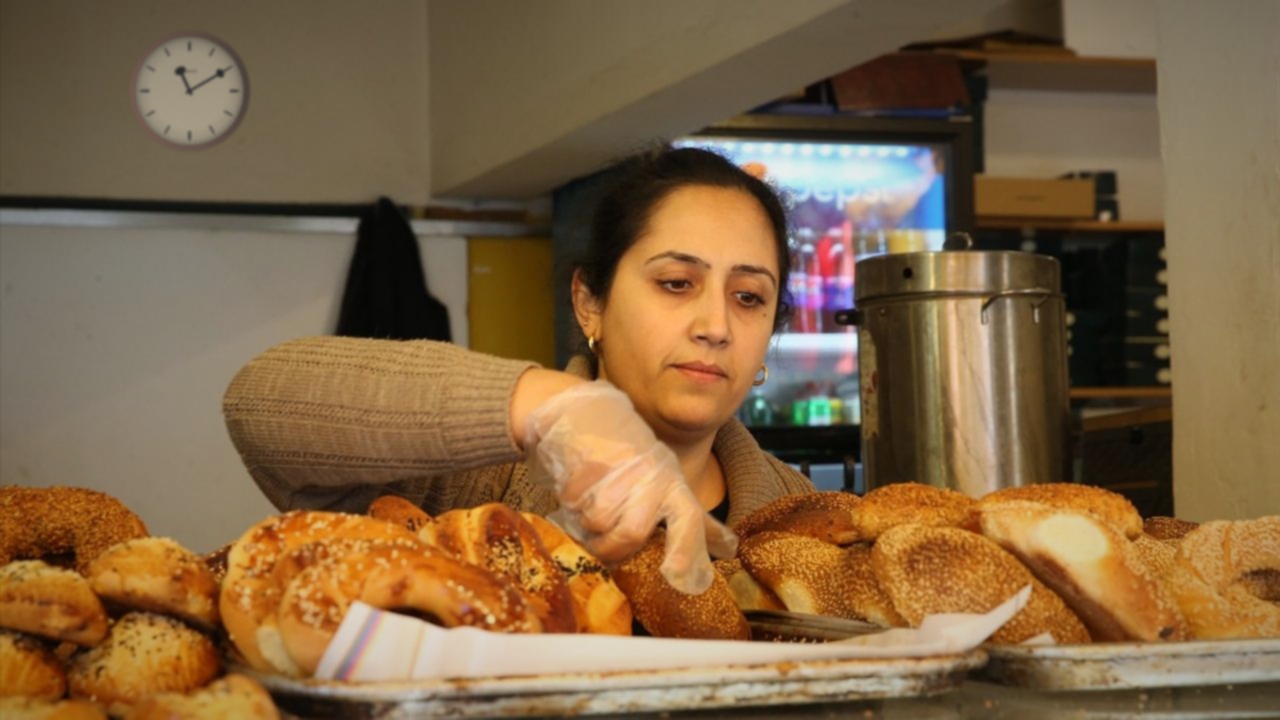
11:10
